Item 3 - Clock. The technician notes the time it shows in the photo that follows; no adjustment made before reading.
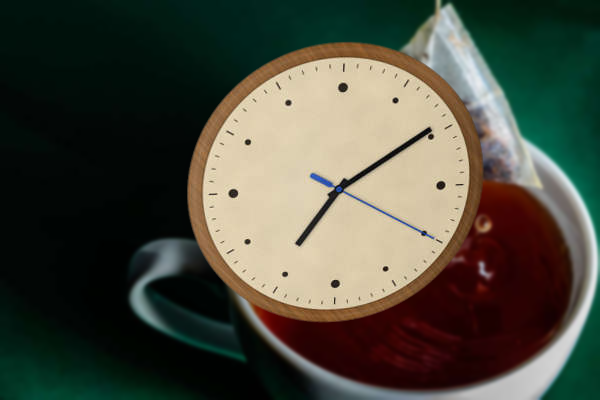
7:09:20
